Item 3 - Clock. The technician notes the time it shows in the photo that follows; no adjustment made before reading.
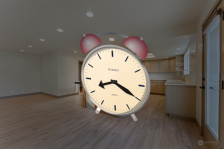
8:20
